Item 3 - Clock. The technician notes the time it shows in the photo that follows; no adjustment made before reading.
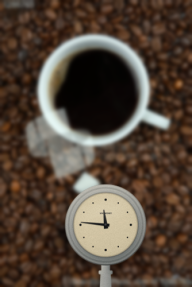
11:46
